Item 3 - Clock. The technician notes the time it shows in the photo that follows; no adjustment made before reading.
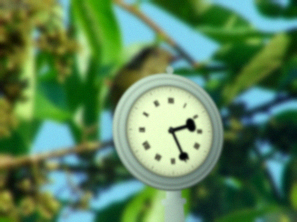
2:26
